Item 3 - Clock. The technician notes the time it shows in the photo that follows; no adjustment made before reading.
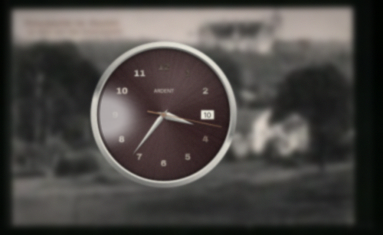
3:36:17
